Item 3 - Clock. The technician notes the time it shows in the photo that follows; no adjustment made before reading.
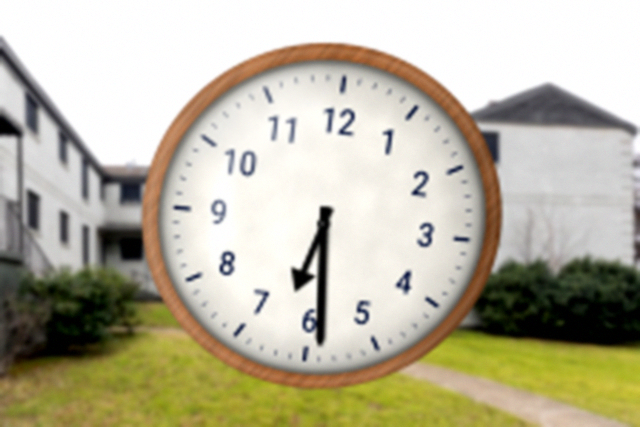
6:29
